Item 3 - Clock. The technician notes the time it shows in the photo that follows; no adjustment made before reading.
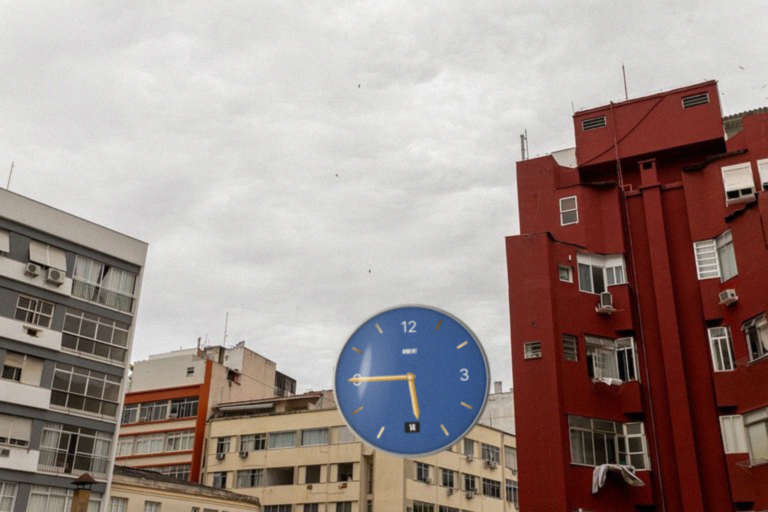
5:45
